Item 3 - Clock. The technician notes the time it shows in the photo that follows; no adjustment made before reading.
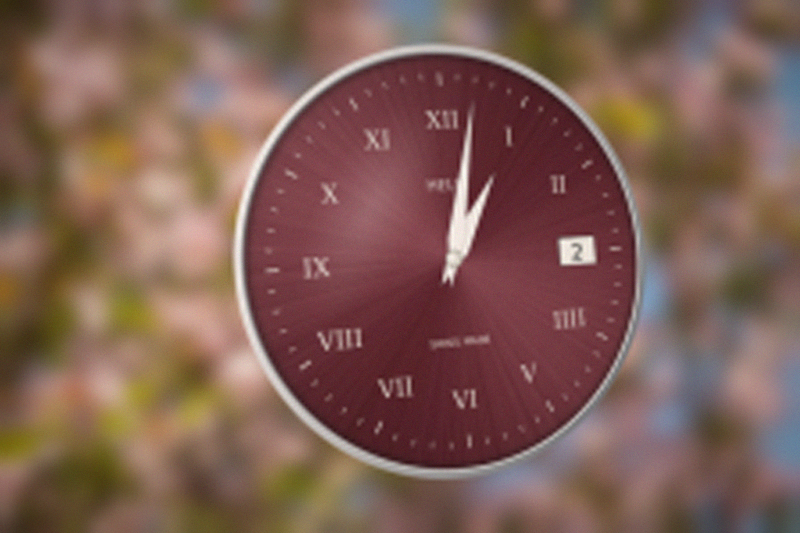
1:02
